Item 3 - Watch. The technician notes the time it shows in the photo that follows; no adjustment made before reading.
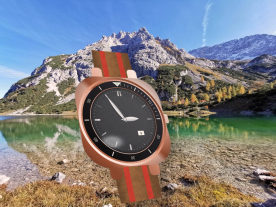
2:55
